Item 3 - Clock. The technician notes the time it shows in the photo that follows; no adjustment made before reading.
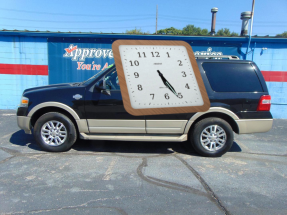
5:26
